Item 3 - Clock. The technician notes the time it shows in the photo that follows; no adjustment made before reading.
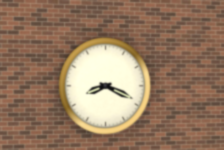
8:19
